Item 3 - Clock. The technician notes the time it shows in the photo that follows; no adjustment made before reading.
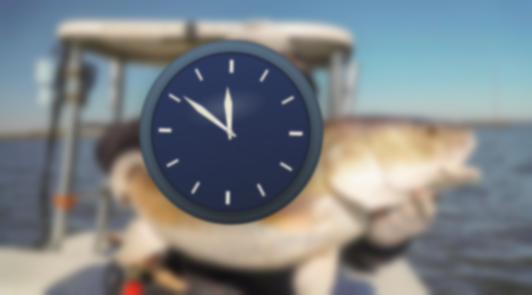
11:51
